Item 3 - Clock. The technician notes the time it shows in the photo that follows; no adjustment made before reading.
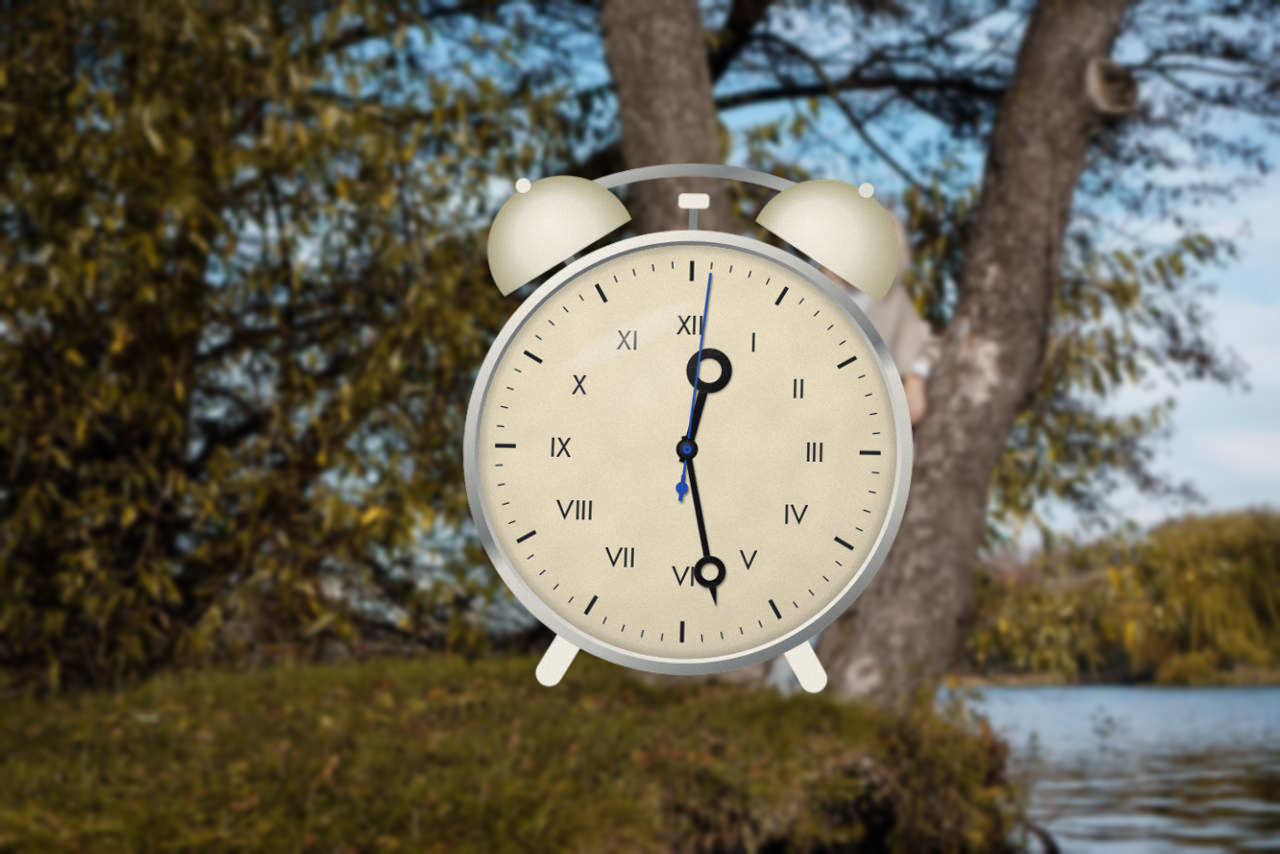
12:28:01
